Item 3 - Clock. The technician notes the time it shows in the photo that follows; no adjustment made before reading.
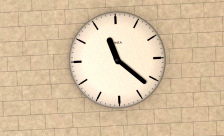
11:22
